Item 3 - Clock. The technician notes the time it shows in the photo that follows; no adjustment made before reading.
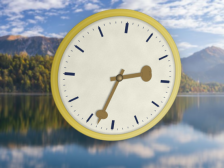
2:33
